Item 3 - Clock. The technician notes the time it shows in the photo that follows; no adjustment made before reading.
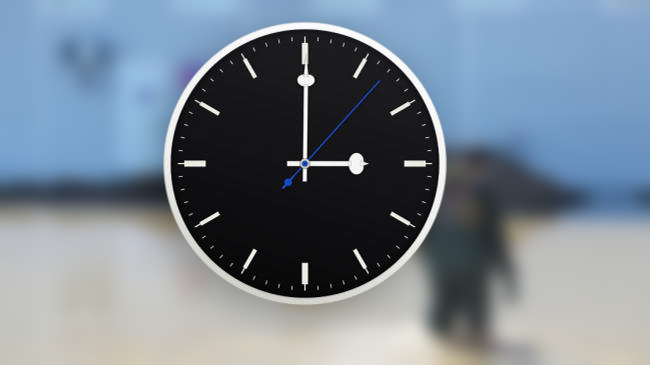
3:00:07
